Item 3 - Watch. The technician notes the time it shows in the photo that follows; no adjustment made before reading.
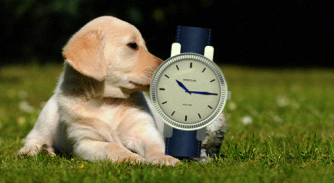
10:15
